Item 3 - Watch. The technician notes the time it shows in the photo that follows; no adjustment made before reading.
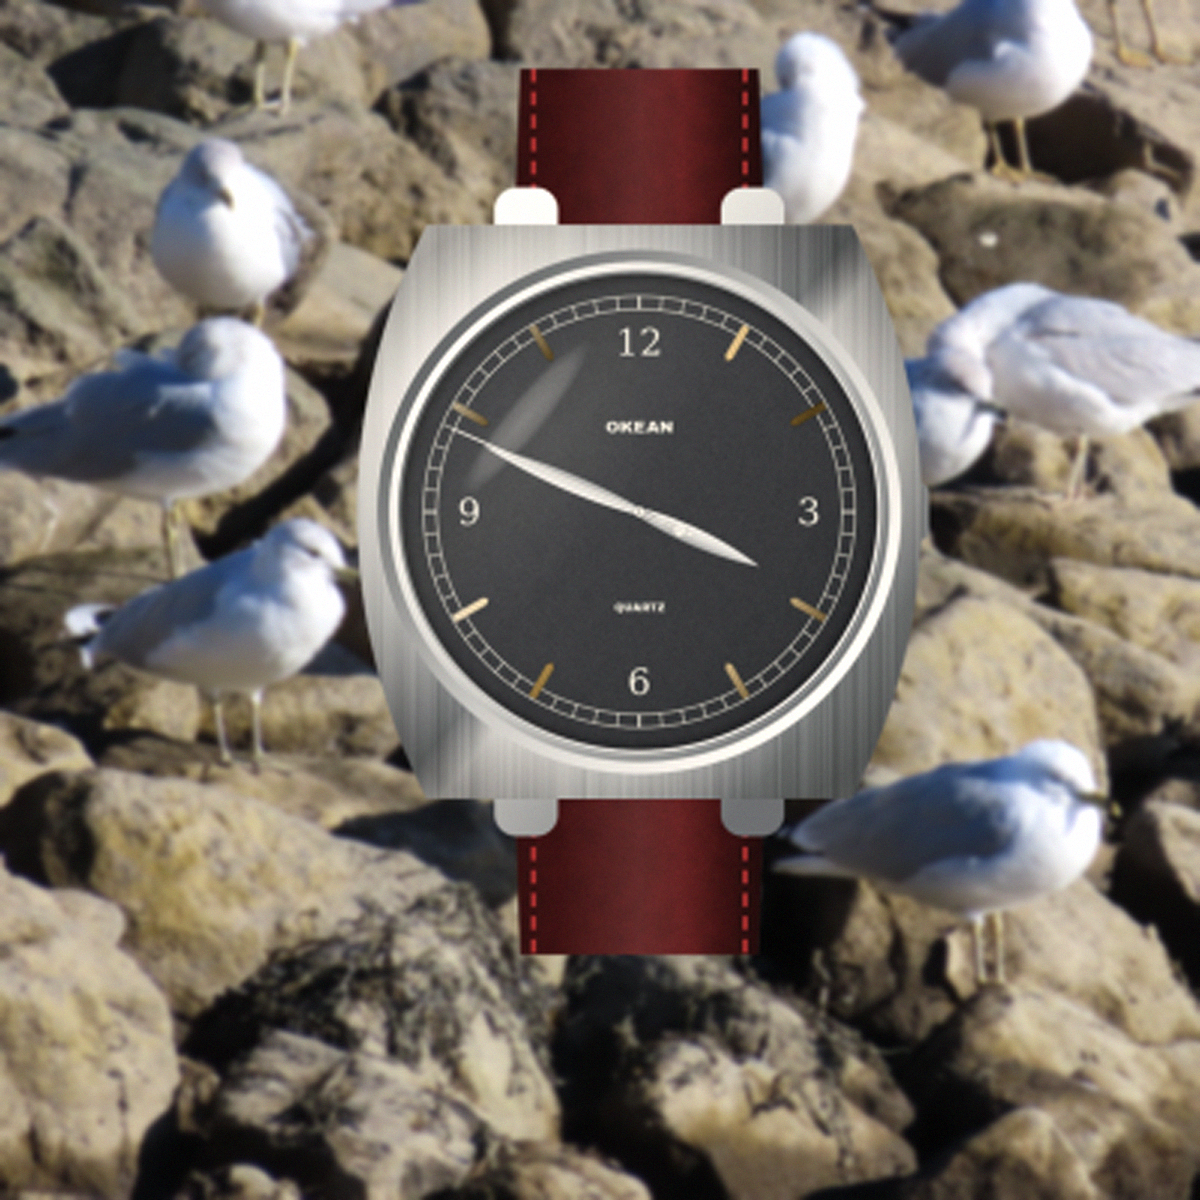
3:48:49
